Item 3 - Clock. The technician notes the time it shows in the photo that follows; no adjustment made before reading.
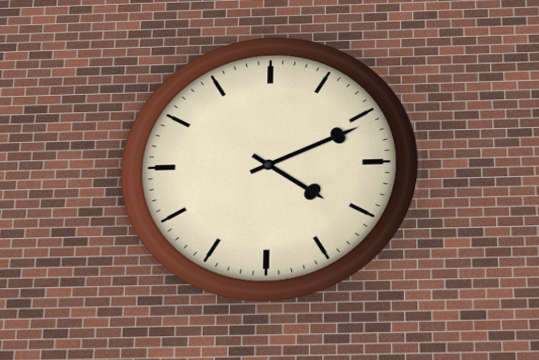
4:11
